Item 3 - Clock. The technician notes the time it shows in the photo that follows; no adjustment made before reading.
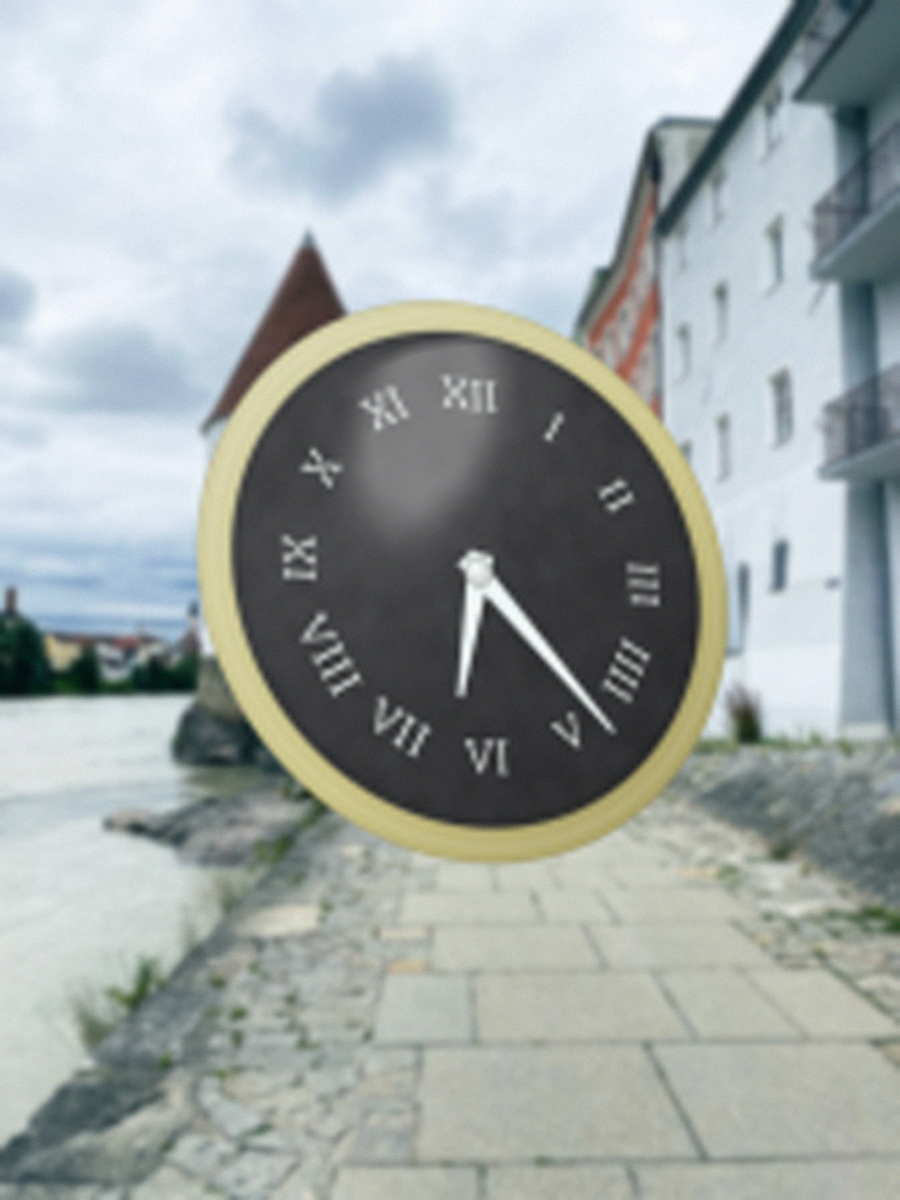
6:23
